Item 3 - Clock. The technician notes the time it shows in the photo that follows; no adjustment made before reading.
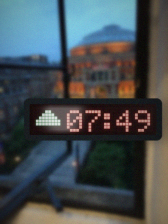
7:49
